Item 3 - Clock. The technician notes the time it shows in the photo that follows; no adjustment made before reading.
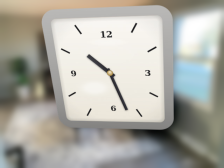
10:27
